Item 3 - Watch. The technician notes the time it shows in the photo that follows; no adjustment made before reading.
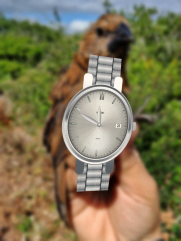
11:49
